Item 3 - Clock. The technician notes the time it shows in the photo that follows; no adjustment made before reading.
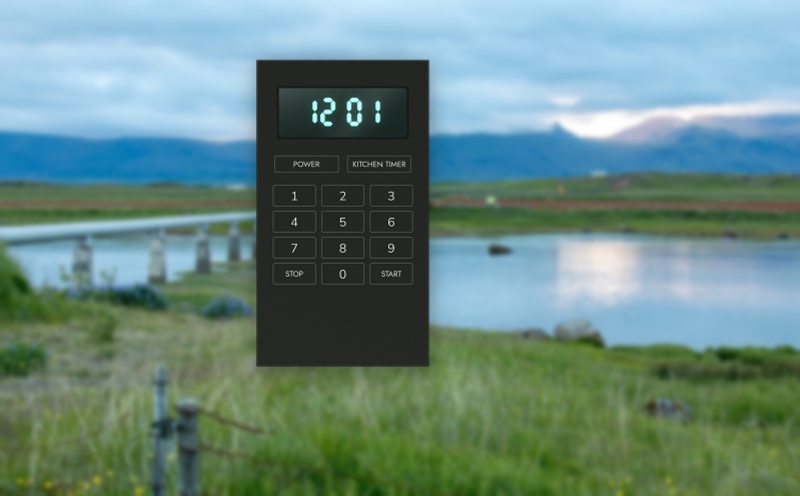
12:01
